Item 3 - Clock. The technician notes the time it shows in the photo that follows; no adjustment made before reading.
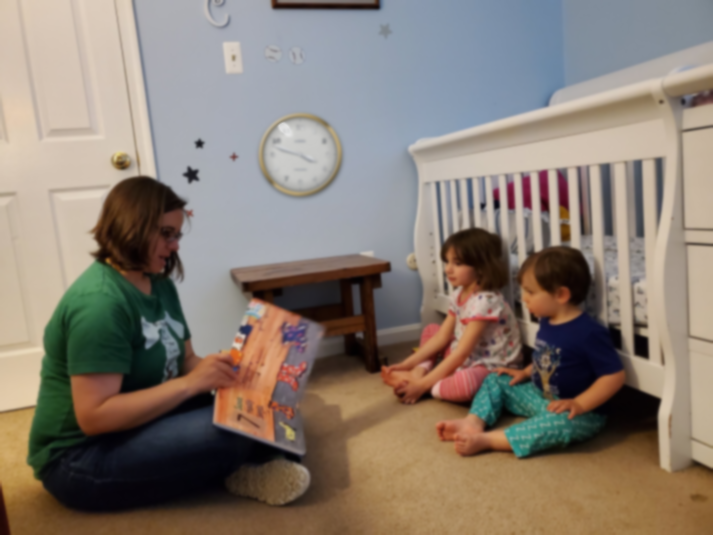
3:48
